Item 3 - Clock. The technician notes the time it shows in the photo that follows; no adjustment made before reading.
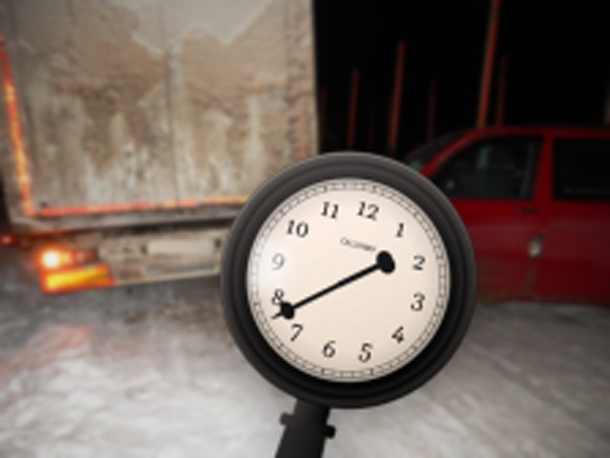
1:38
